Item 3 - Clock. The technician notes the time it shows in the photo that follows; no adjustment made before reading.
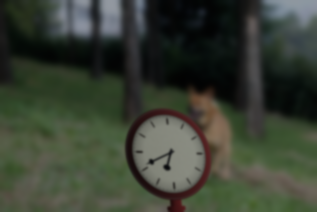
6:41
